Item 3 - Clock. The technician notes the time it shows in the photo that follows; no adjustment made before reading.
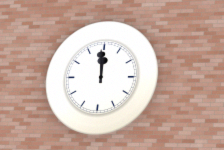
11:59
